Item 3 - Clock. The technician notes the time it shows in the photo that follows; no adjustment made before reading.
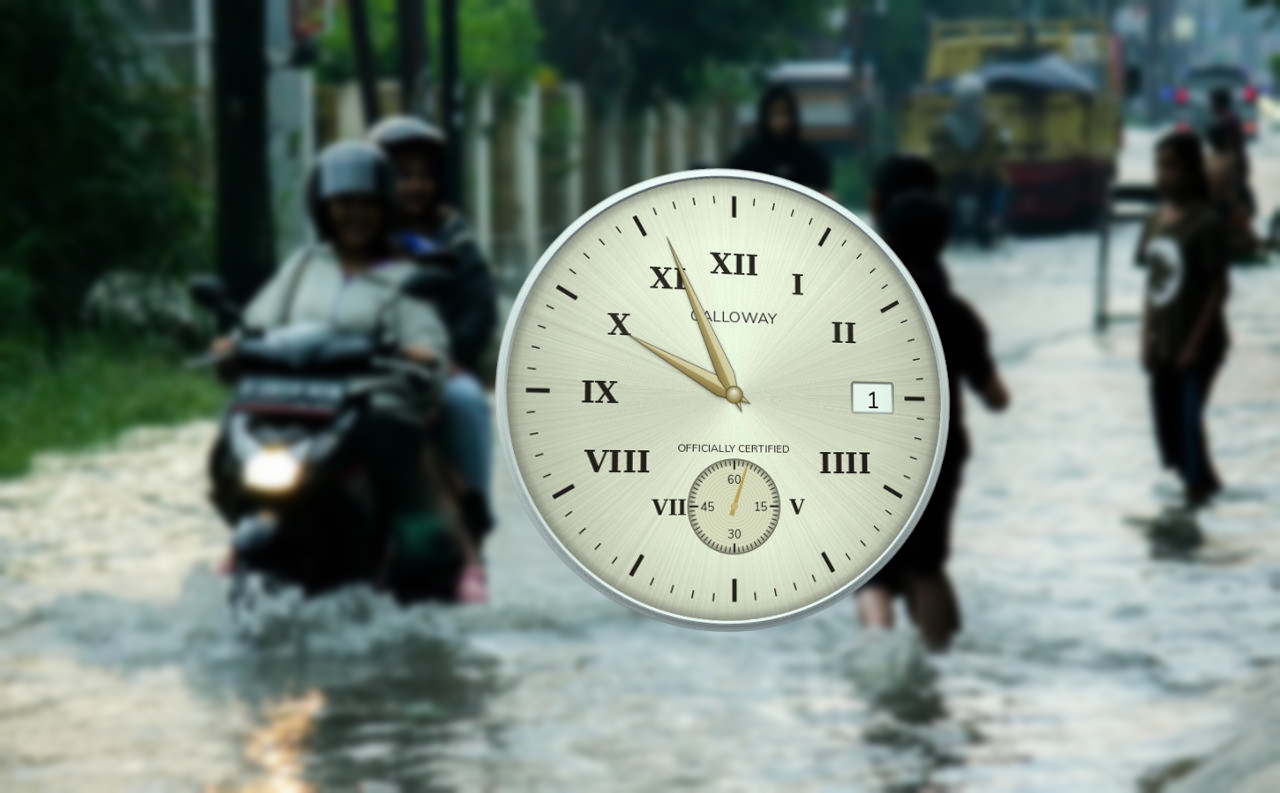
9:56:03
